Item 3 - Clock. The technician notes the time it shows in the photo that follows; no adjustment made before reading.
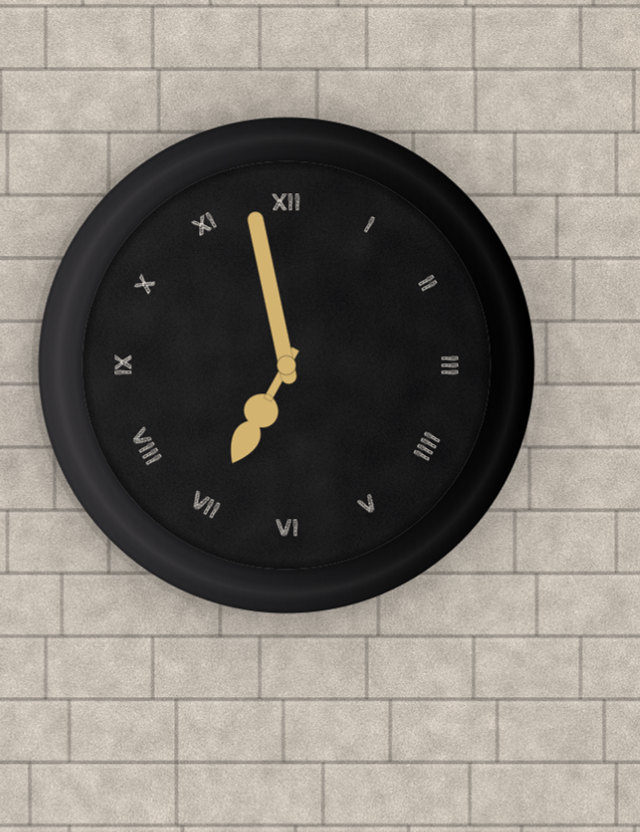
6:58
